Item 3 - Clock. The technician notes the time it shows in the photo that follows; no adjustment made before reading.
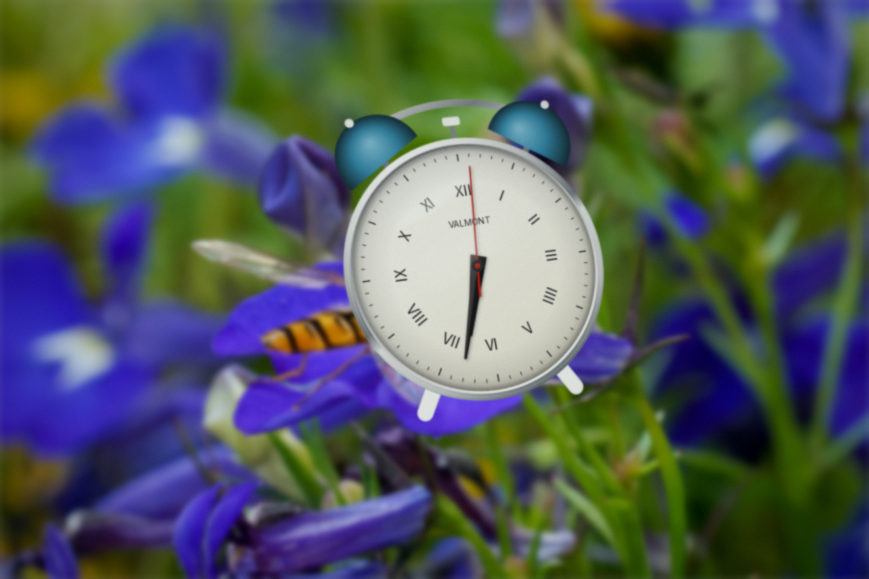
6:33:01
